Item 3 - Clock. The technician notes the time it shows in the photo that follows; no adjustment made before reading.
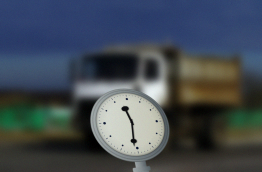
11:31
